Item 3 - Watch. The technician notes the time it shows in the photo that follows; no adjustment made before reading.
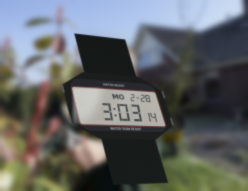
3:03
